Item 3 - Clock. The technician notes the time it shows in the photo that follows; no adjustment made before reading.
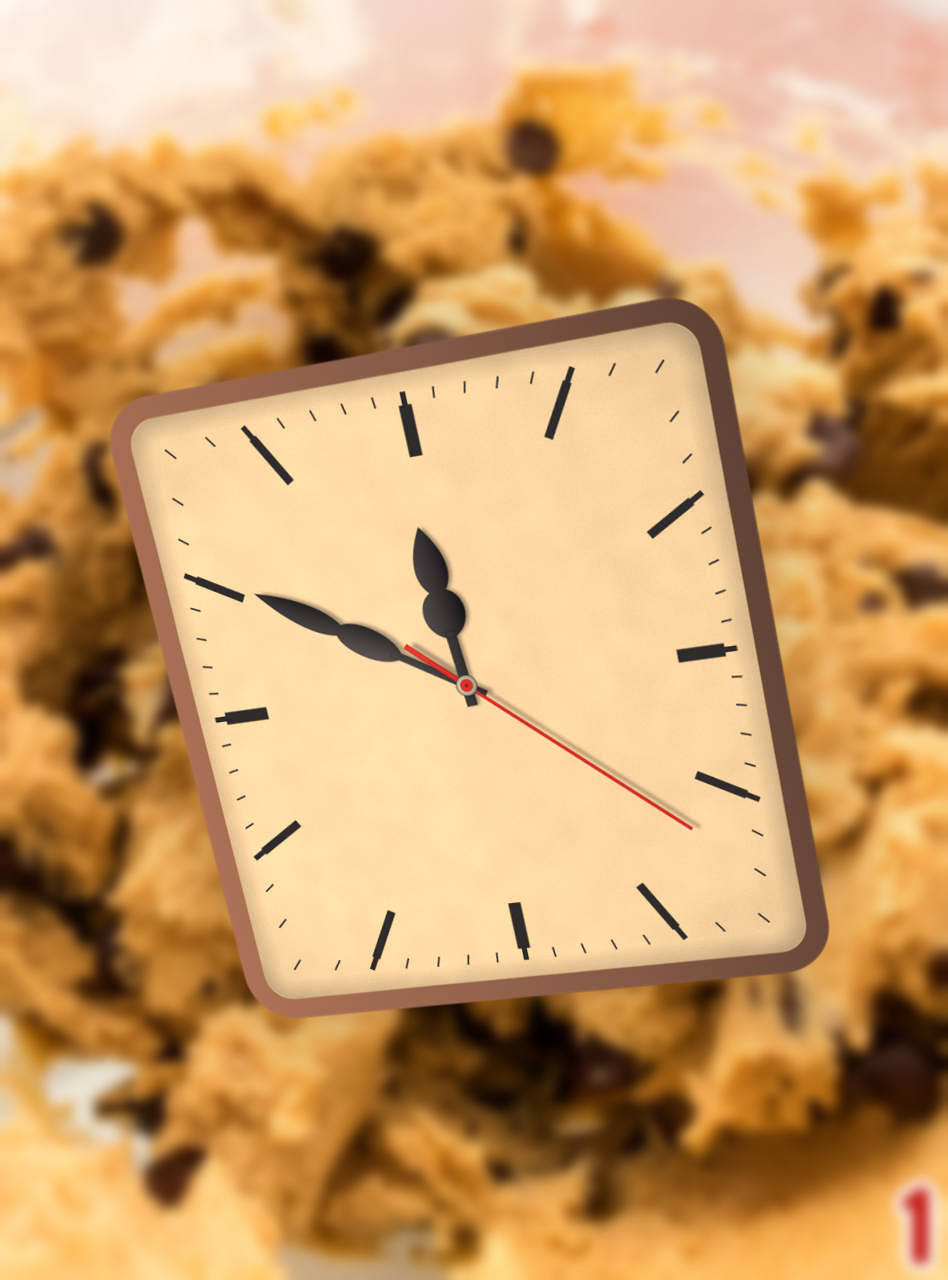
11:50:22
